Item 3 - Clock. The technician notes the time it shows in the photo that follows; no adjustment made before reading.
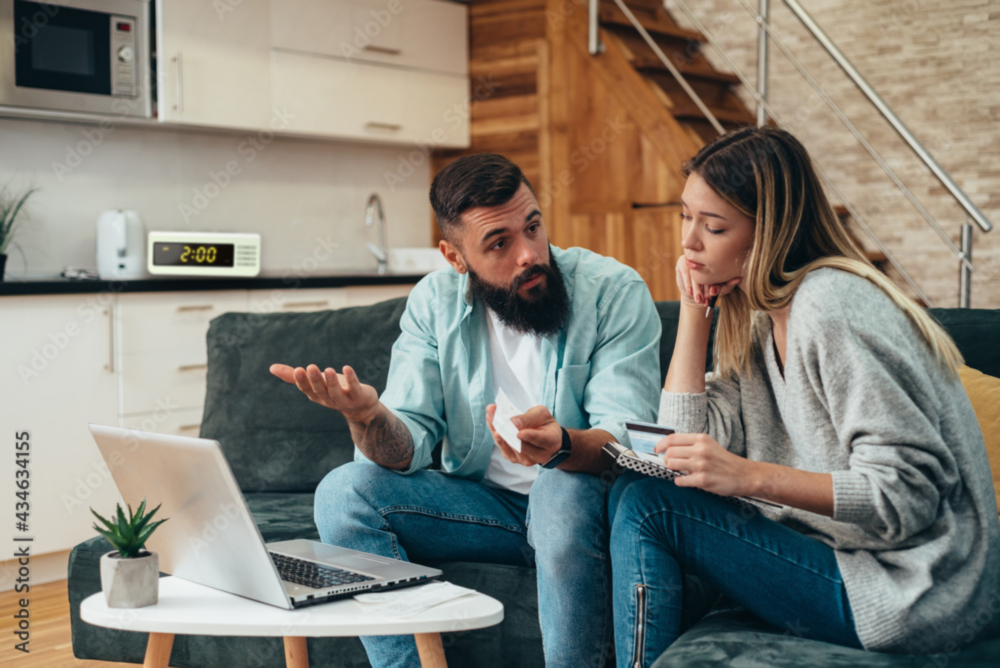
2:00
